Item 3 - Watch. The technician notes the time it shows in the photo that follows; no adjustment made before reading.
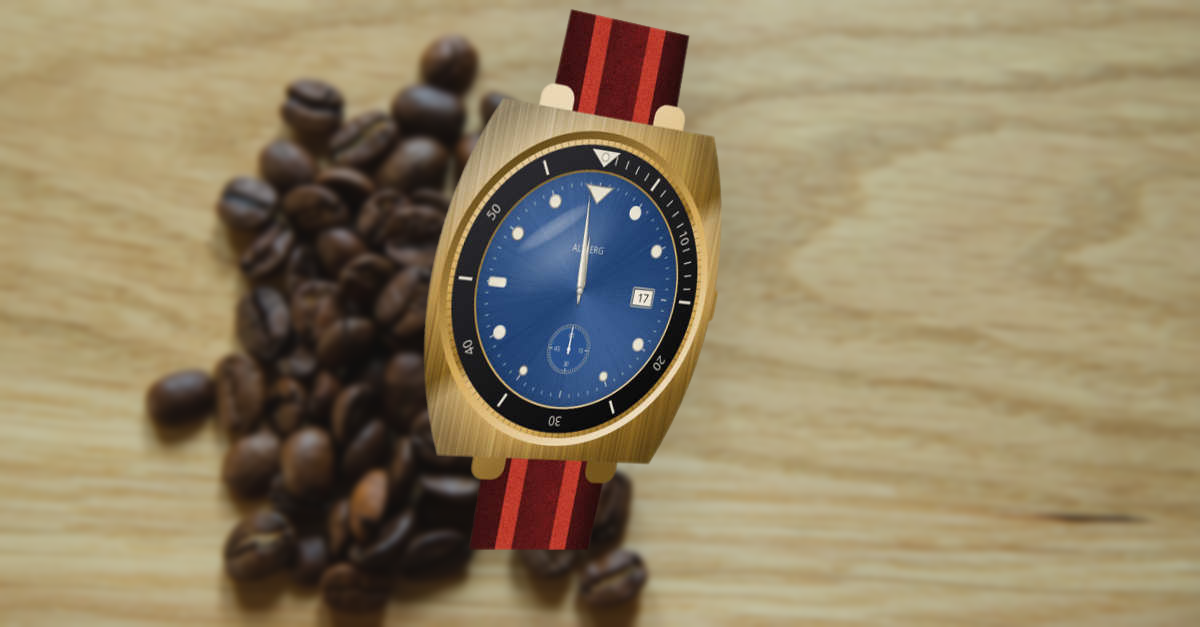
11:59
